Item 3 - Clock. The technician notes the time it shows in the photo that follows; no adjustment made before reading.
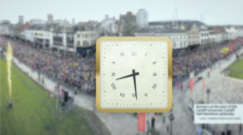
8:29
